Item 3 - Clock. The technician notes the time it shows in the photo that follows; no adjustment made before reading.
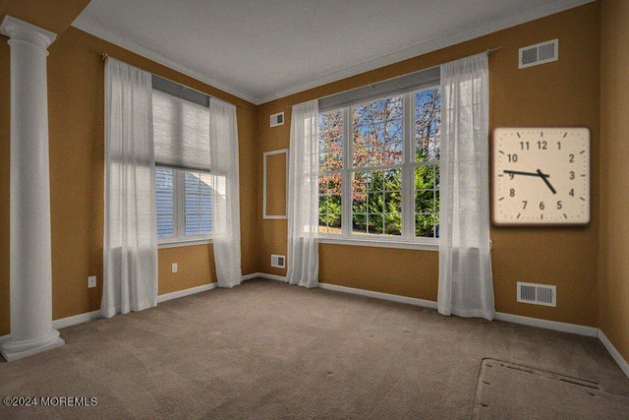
4:46
